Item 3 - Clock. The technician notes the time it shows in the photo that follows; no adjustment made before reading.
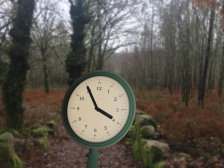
3:55
